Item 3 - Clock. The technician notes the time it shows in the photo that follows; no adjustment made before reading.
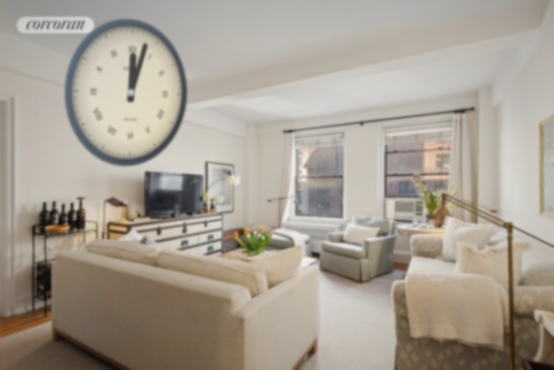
12:03
